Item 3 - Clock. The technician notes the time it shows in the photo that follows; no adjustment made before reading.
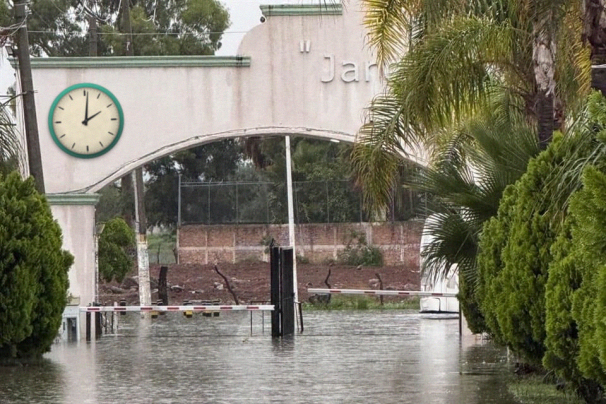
2:01
